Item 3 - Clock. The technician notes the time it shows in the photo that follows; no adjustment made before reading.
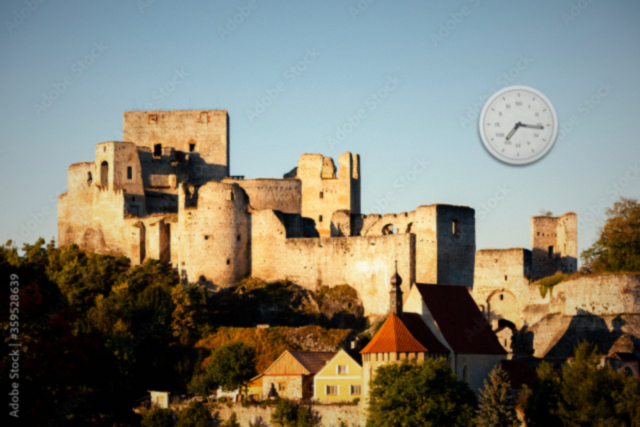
7:16
